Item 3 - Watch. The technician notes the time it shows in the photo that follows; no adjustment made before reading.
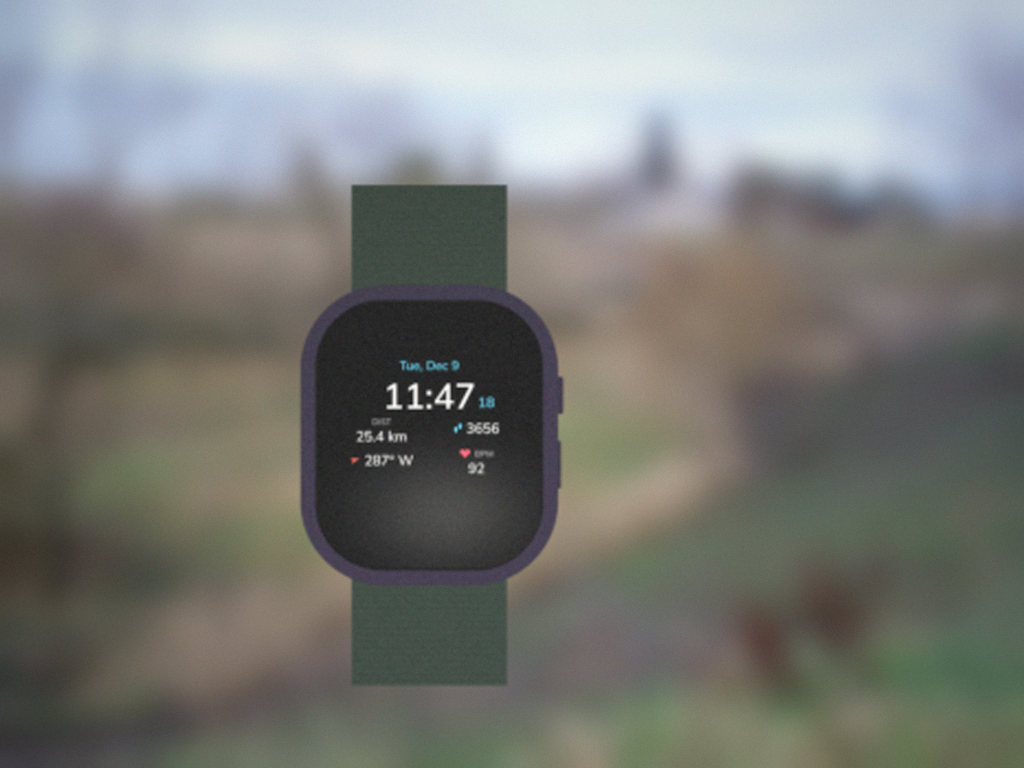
11:47
